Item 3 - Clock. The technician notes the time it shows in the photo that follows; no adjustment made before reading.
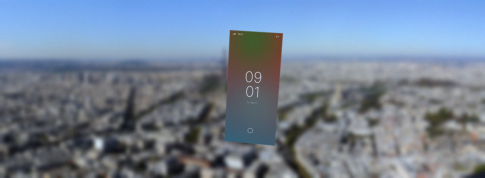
9:01
